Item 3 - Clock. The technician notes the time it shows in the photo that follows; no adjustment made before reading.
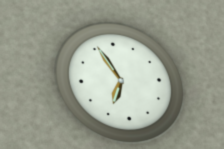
6:56
